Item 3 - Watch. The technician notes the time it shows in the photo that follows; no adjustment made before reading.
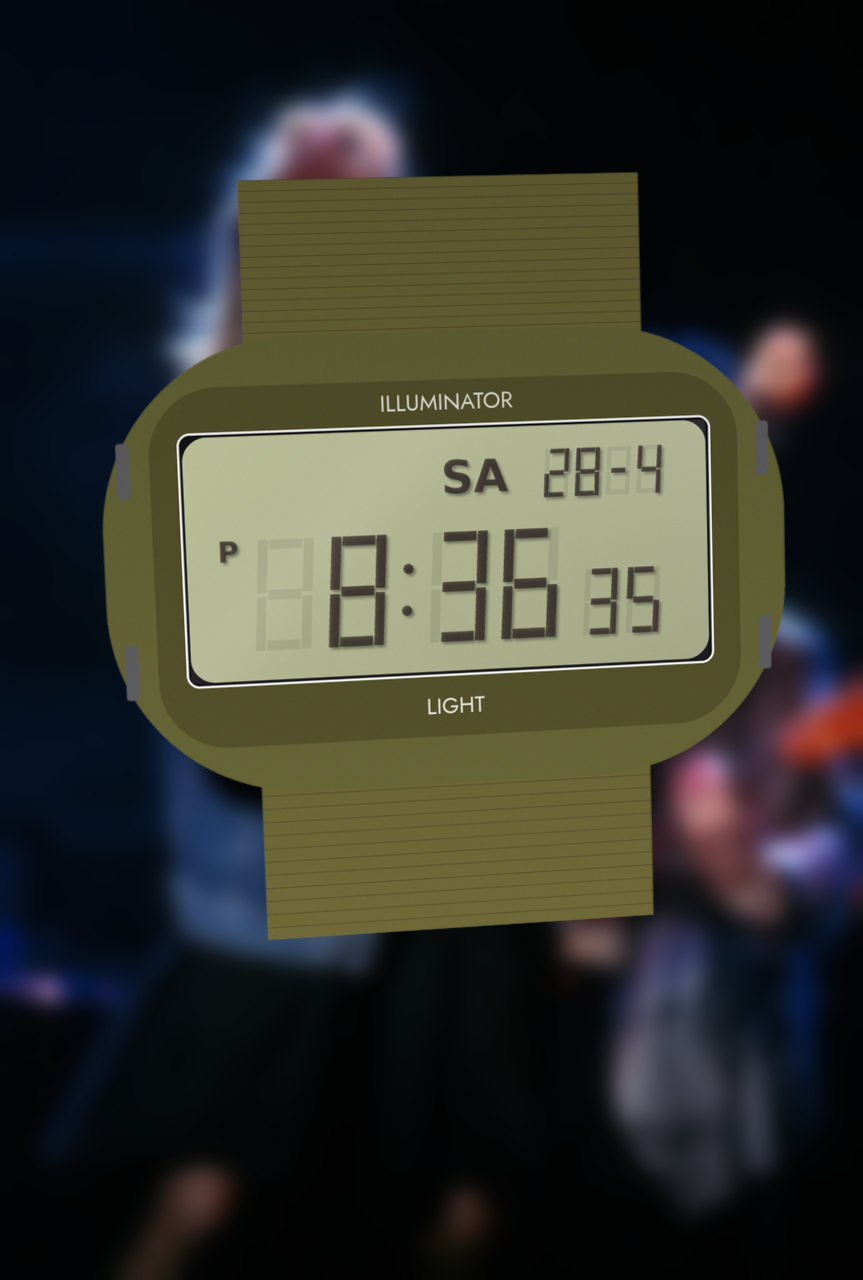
8:36:35
